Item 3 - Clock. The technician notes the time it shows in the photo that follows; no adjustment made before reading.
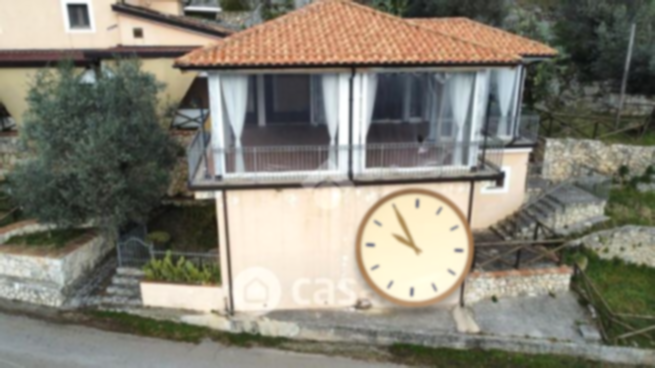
9:55
